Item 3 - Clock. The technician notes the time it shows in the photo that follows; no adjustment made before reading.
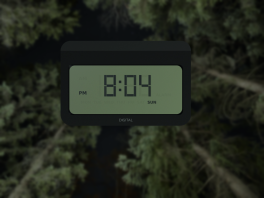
8:04
